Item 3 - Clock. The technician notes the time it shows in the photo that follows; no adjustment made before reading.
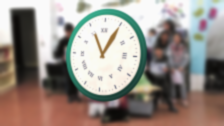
11:05
